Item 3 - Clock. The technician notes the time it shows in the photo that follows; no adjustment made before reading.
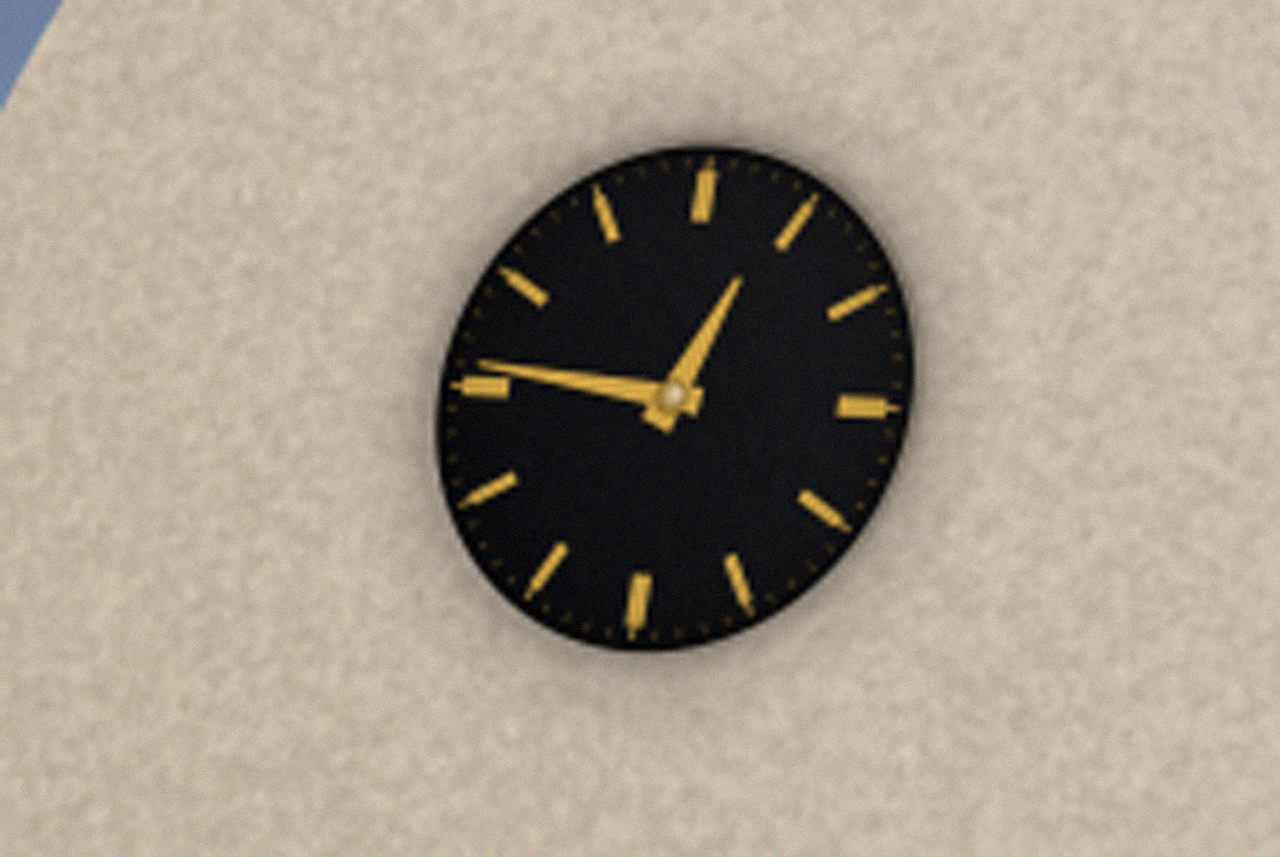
12:46
